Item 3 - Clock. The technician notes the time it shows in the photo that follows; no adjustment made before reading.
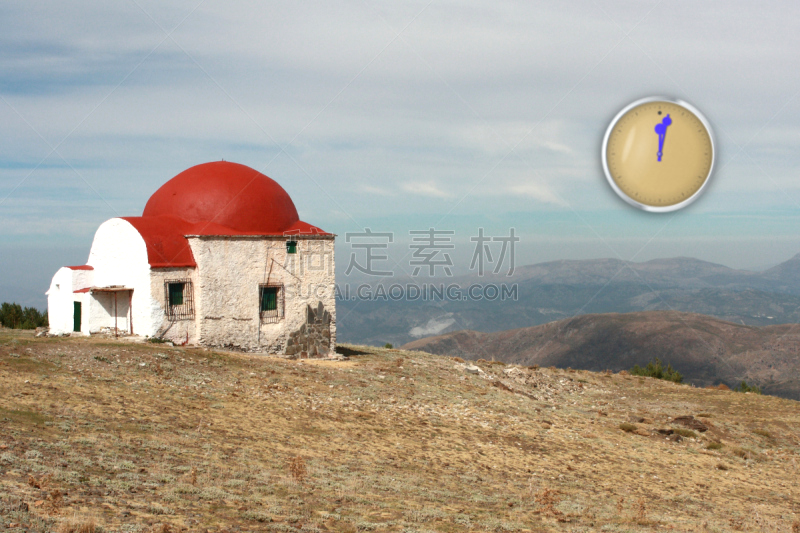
12:02
